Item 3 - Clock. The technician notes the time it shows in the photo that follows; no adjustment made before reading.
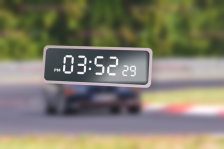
3:52:29
